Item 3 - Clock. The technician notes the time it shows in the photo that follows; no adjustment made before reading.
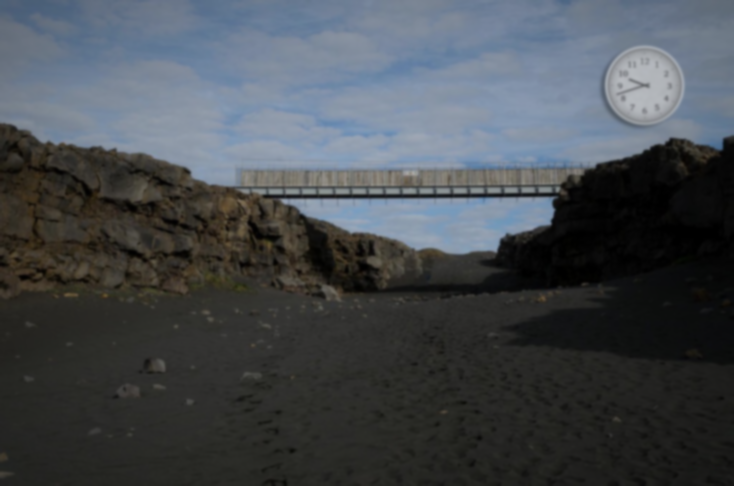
9:42
